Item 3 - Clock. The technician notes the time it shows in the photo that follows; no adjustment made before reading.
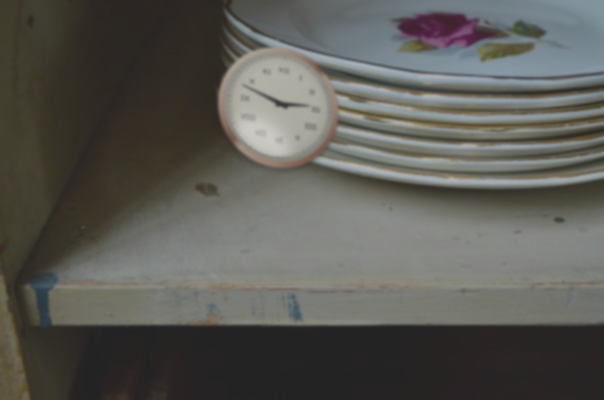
2:48
